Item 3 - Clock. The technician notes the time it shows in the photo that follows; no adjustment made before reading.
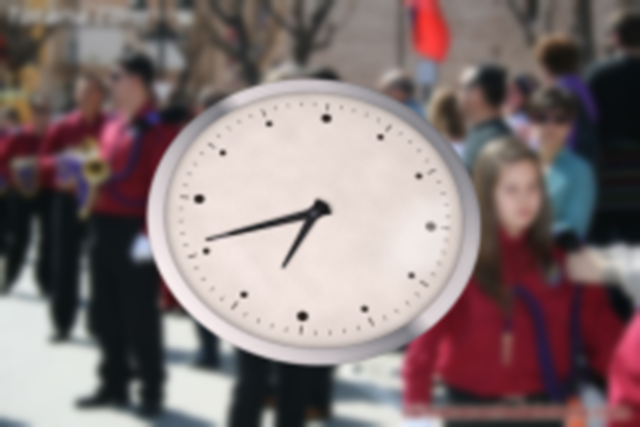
6:41
